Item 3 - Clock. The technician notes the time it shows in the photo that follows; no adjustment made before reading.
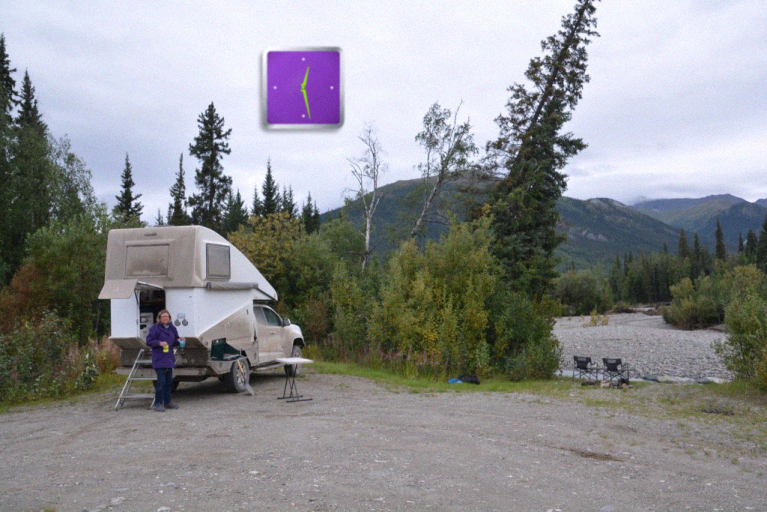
12:28
